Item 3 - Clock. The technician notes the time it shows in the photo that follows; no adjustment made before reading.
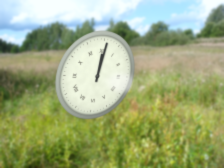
12:01
